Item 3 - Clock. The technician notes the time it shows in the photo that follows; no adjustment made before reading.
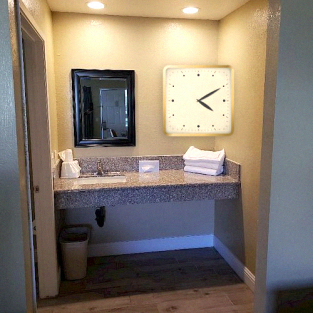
4:10
